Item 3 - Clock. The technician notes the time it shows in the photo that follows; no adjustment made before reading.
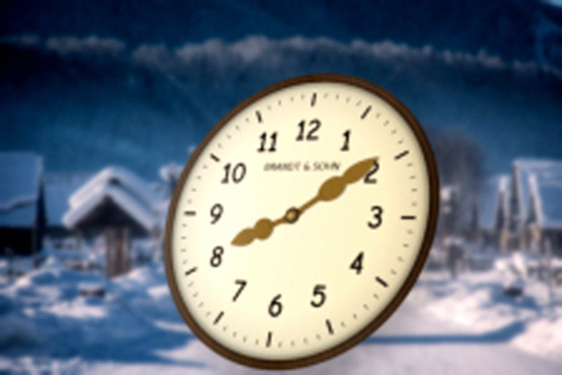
8:09
